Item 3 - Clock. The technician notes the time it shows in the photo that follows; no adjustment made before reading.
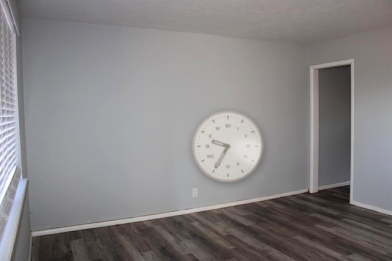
9:35
